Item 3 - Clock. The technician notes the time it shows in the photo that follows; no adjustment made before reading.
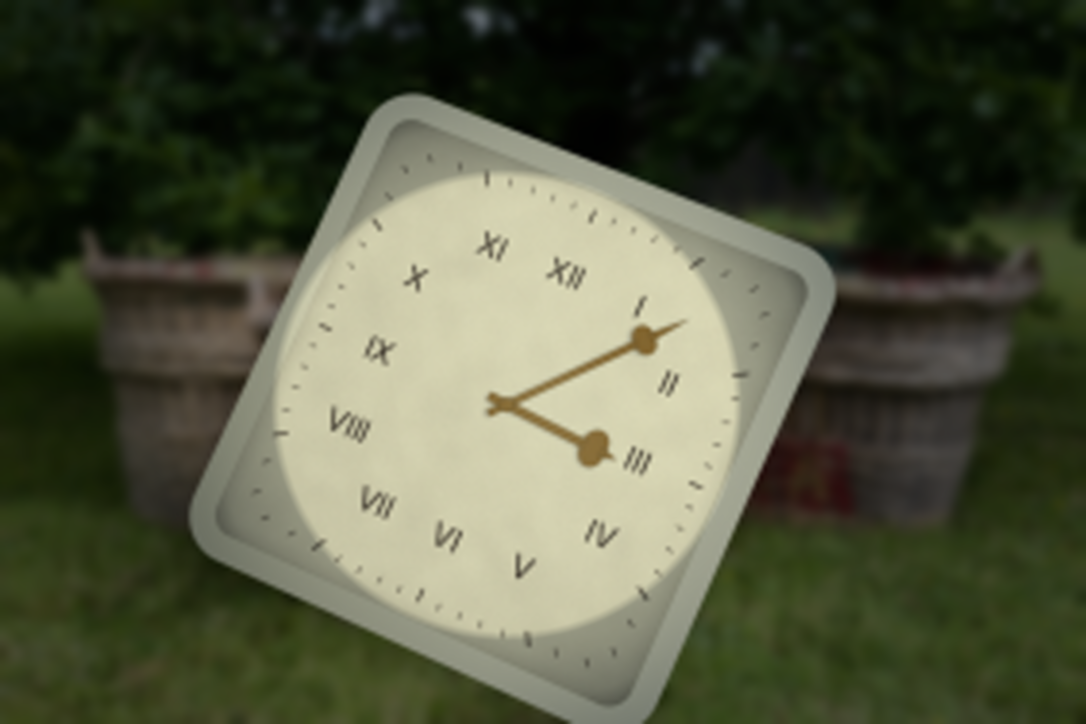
3:07
